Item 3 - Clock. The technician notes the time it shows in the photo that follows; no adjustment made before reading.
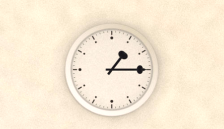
1:15
